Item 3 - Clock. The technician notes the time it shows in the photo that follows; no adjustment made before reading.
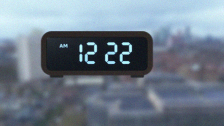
12:22
